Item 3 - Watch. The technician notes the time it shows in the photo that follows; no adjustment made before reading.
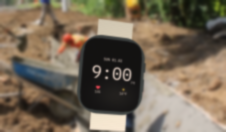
9:00
